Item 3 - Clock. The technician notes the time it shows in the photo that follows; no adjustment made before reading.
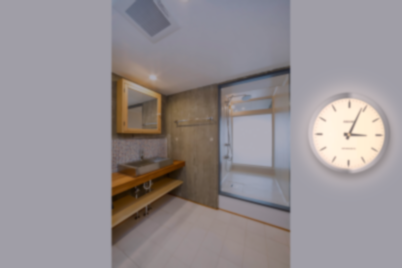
3:04
